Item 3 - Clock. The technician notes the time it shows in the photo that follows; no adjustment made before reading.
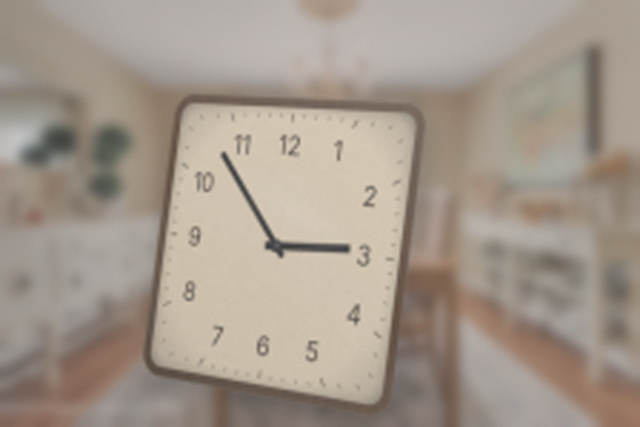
2:53
